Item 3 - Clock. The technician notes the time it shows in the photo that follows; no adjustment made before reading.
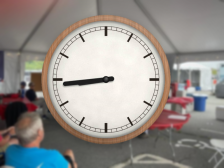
8:44
